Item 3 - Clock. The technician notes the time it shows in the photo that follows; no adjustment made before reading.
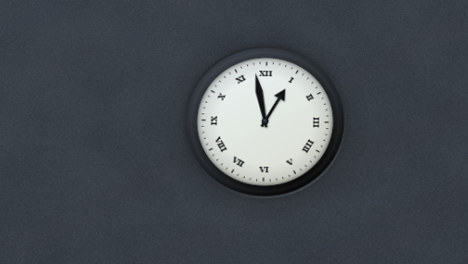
12:58
